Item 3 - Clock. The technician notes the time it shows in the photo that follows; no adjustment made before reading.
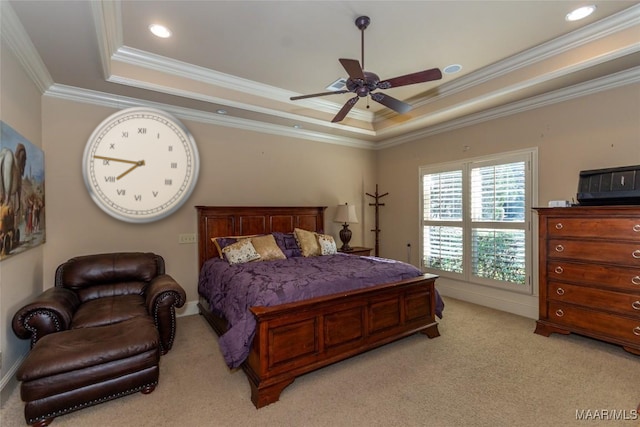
7:46
